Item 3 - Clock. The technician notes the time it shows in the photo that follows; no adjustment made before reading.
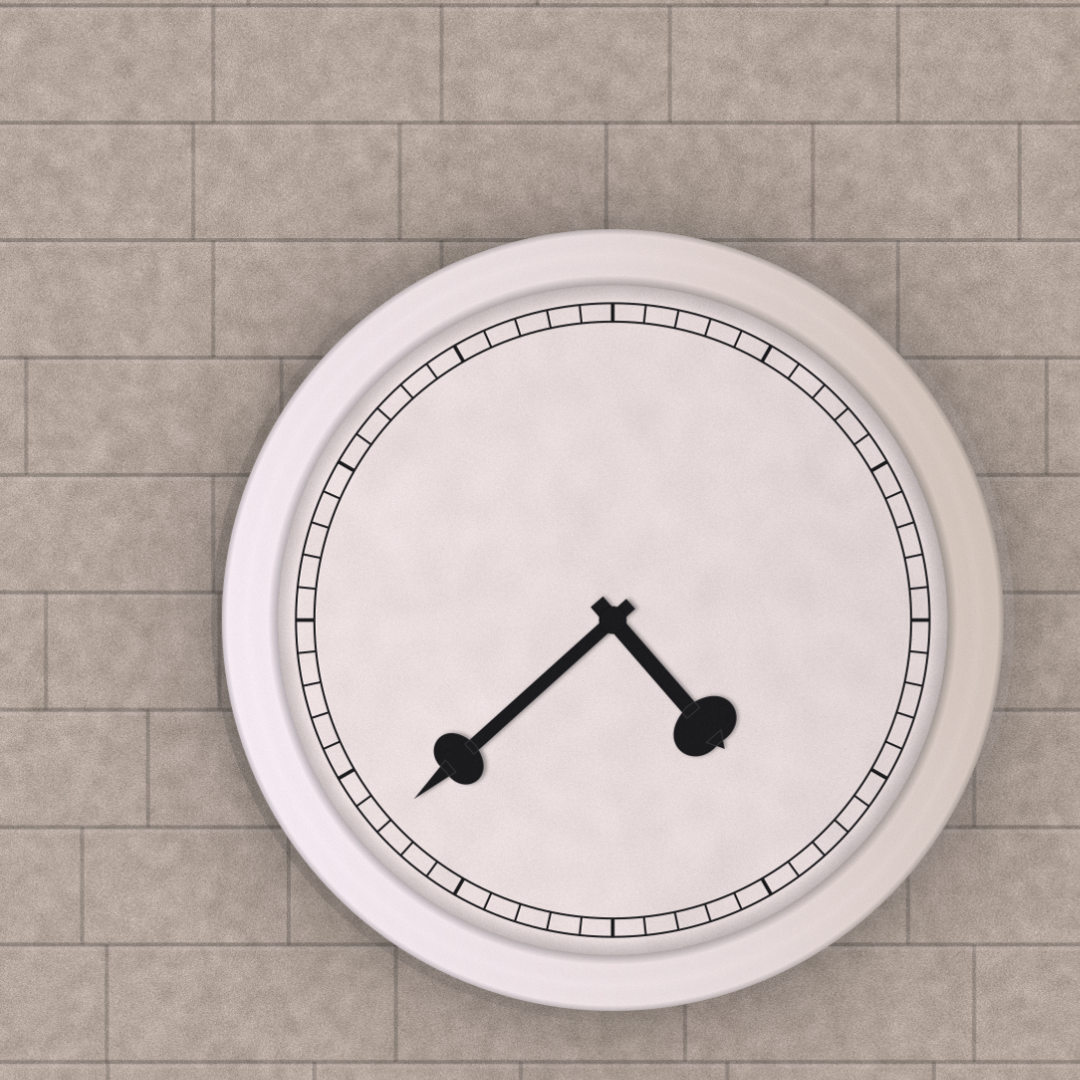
4:38
